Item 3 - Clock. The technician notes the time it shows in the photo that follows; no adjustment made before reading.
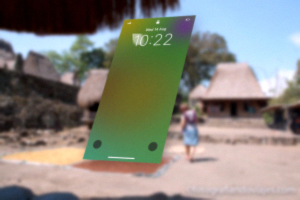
10:22
